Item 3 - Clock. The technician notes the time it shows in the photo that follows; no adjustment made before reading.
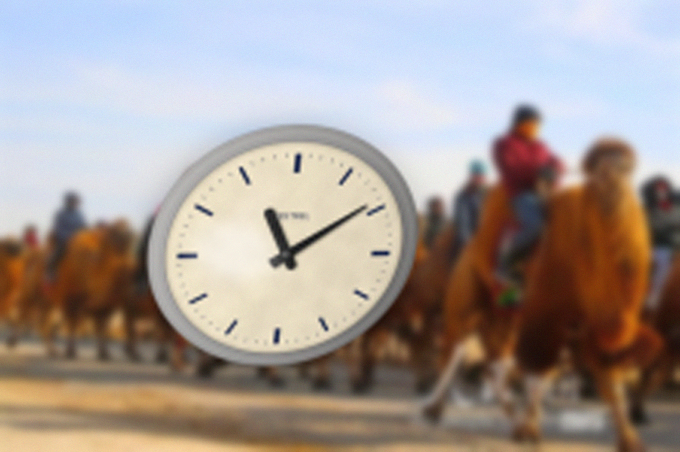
11:09
